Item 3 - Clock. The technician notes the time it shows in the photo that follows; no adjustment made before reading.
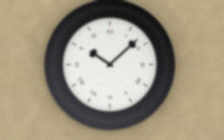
10:08
